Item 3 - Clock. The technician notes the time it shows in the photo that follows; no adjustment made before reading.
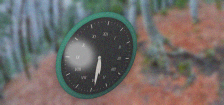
5:29
